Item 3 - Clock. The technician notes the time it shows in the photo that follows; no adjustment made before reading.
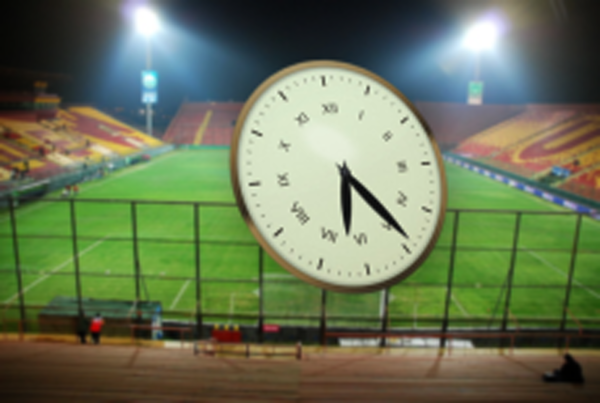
6:24
